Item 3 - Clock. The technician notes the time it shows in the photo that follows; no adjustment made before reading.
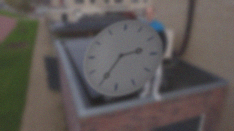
2:35
